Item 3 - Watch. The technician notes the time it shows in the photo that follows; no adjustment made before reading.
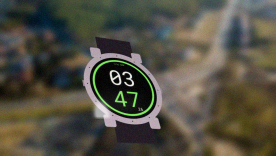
3:47
